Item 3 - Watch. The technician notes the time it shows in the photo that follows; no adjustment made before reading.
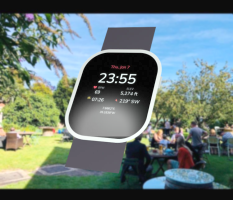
23:55
